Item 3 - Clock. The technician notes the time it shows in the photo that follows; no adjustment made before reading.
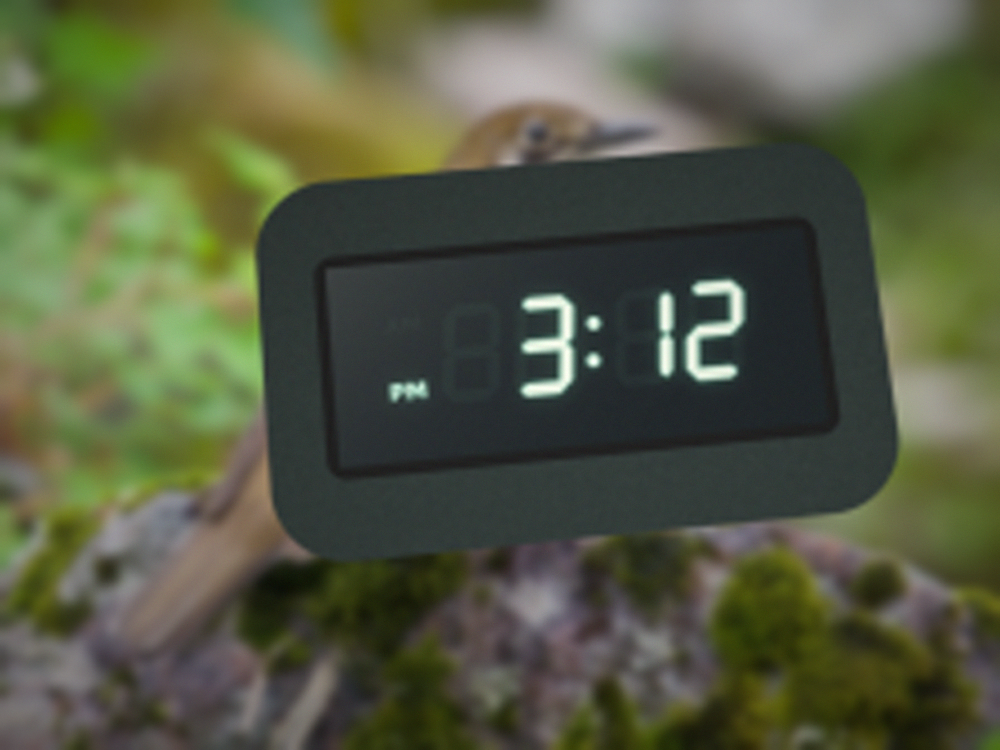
3:12
